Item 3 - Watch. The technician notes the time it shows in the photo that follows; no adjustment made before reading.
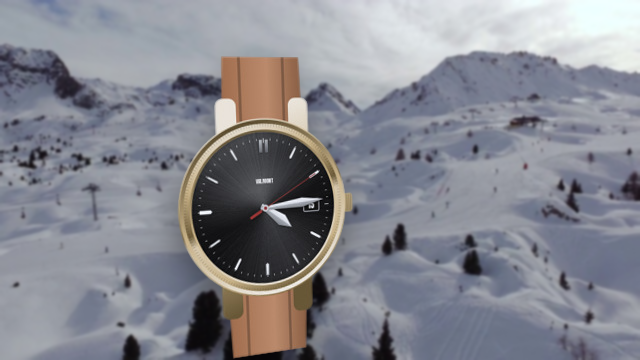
4:14:10
